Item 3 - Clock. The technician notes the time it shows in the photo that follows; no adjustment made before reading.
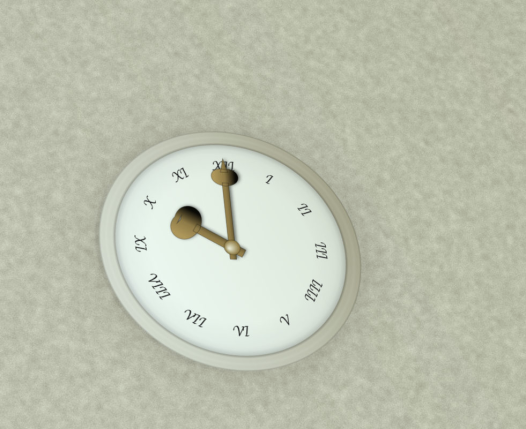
10:00
